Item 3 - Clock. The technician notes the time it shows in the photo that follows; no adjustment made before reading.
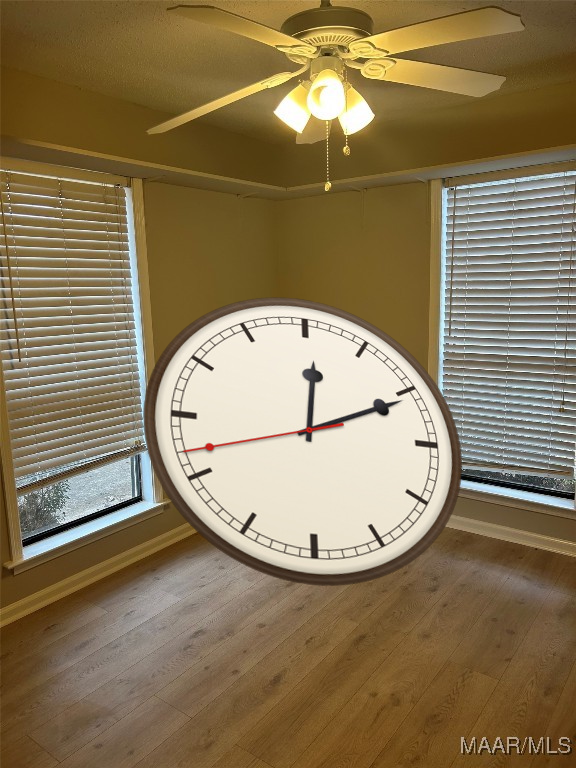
12:10:42
